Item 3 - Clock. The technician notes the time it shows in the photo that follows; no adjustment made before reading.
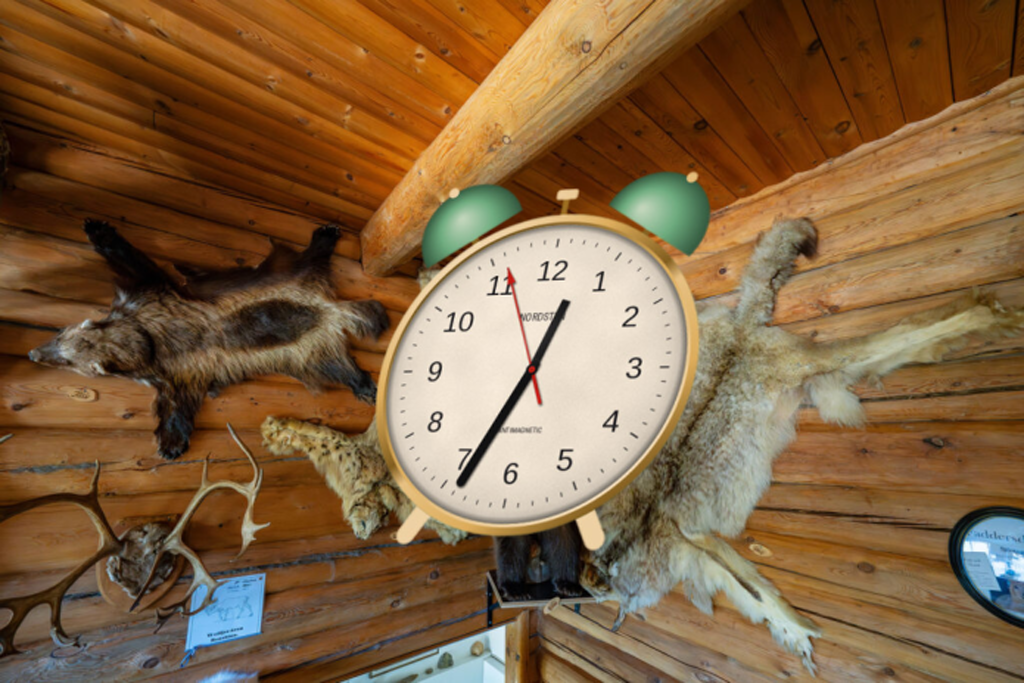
12:33:56
